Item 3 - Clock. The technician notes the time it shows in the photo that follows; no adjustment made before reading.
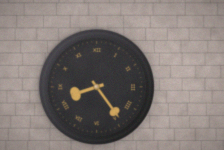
8:24
